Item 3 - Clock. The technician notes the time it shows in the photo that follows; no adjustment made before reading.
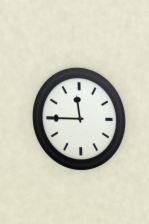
11:45
